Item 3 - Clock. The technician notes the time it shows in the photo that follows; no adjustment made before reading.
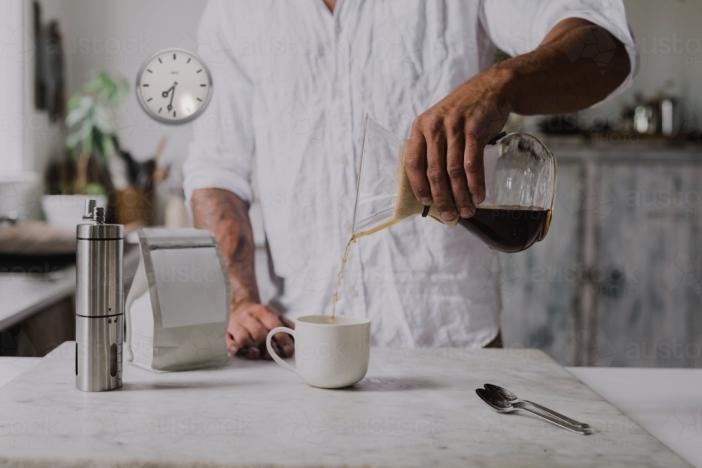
7:32
